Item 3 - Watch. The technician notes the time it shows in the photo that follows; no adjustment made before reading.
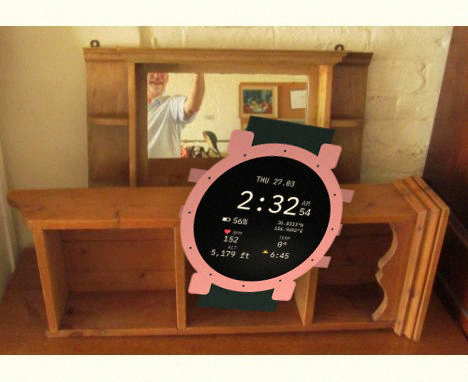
2:32:54
